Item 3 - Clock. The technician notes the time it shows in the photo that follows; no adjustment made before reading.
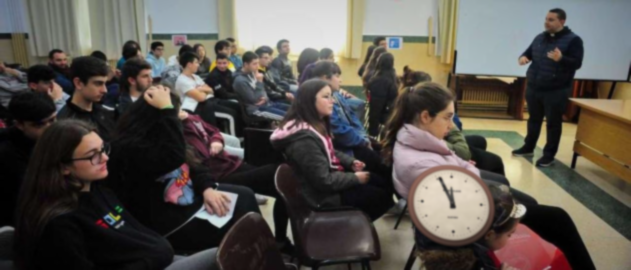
11:56
